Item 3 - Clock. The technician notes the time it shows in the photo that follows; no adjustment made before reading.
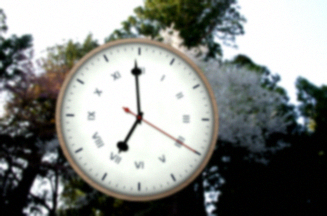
6:59:20
